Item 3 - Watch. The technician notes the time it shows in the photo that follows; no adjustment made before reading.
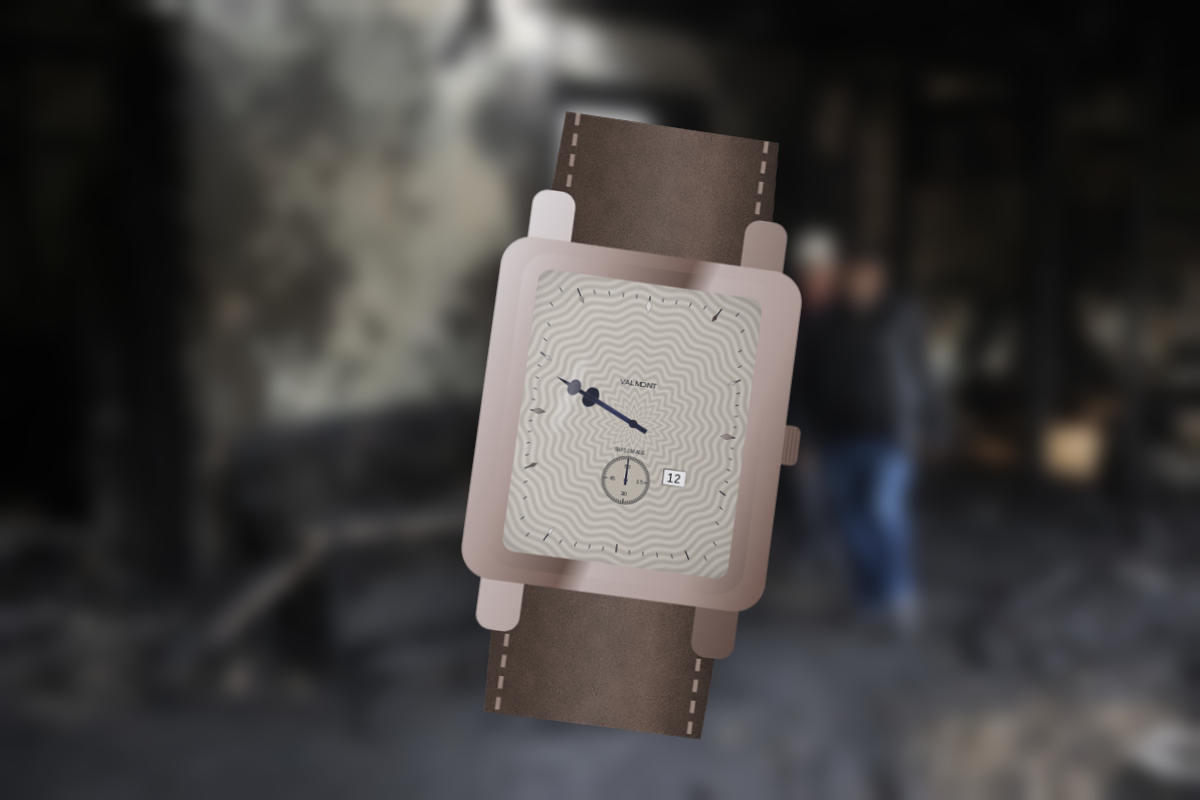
9:49
